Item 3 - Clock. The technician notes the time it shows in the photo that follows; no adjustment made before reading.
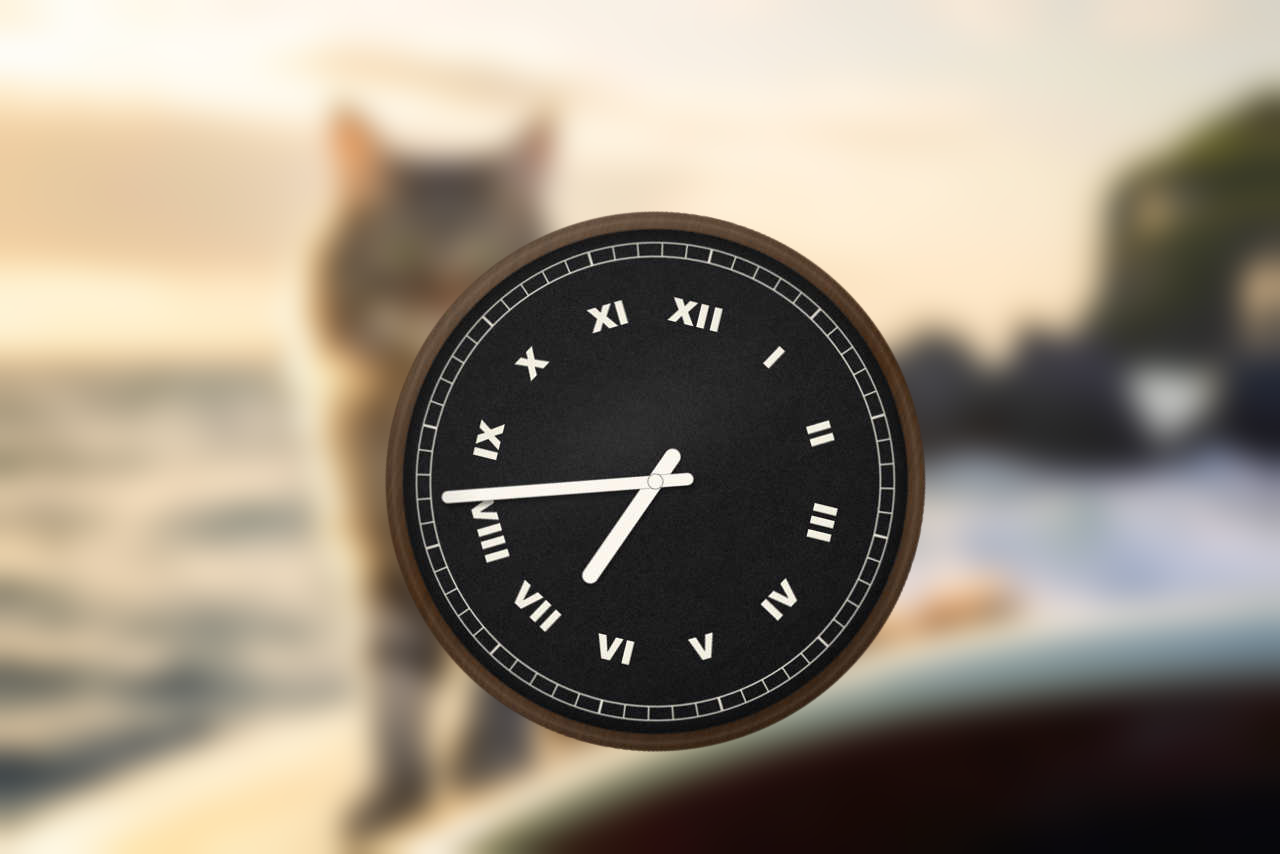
6:42
